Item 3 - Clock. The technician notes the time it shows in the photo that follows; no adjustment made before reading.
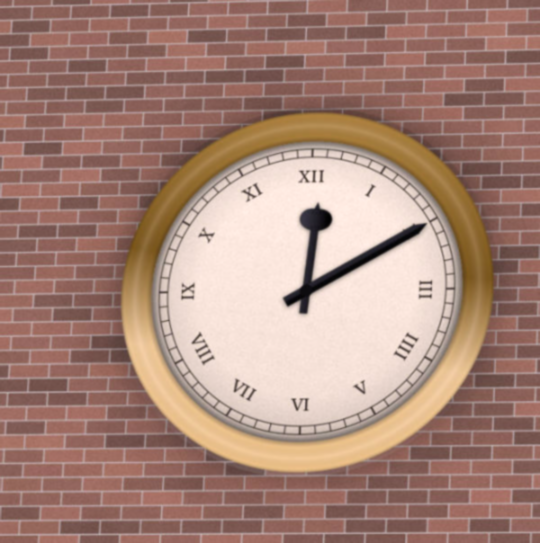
12:10
